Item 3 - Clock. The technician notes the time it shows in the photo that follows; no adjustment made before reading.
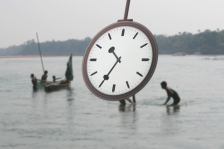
10:35
